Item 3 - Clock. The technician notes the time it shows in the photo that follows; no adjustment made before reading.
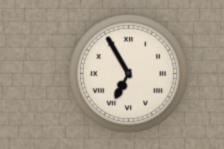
6:55
